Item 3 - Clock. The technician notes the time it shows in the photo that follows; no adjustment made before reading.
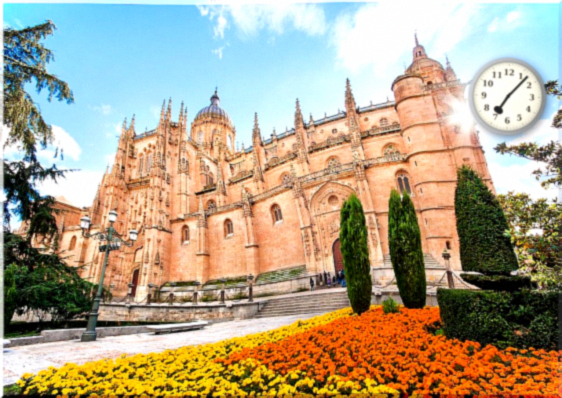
7:07
